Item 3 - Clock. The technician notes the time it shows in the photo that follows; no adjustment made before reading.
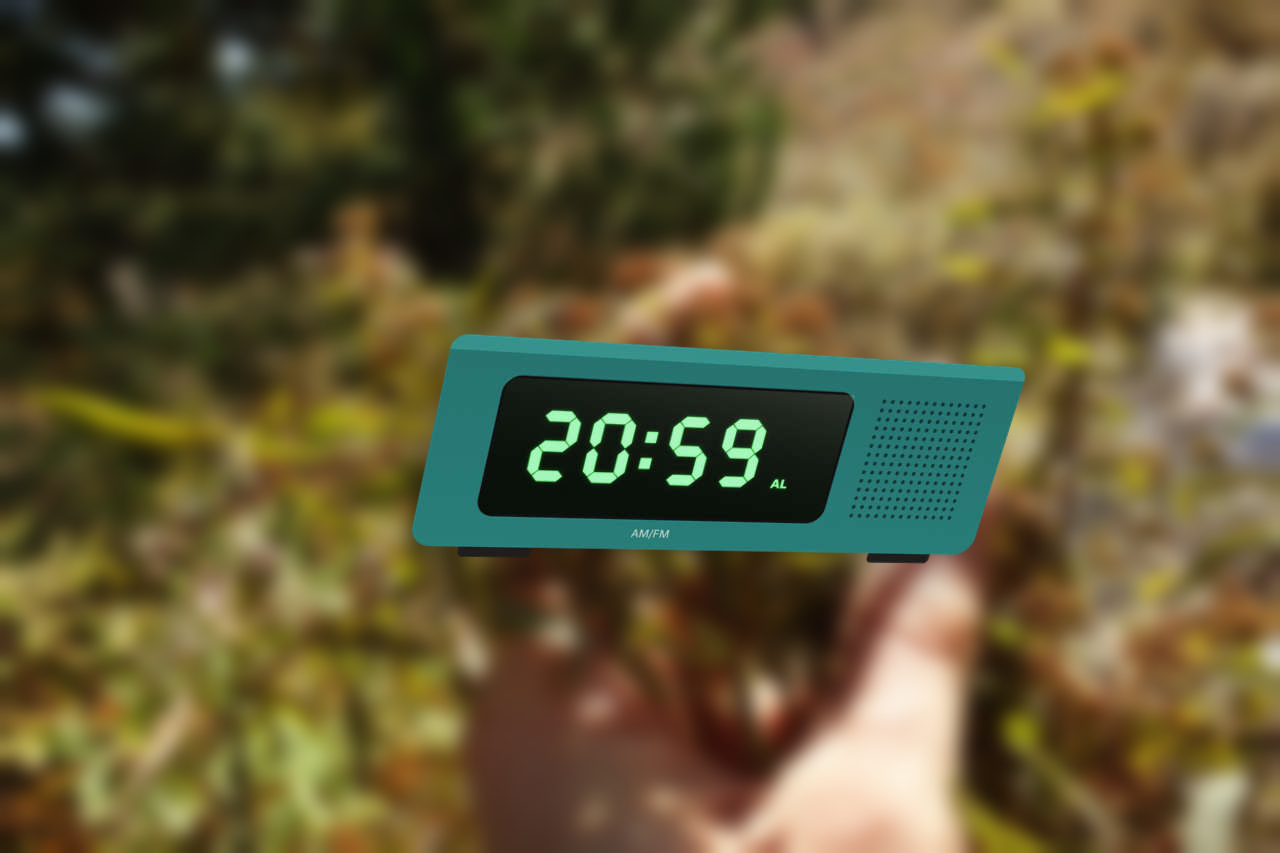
20:59
